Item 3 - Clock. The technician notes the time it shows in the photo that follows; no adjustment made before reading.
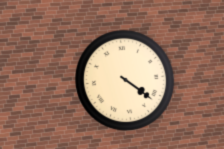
4:22
